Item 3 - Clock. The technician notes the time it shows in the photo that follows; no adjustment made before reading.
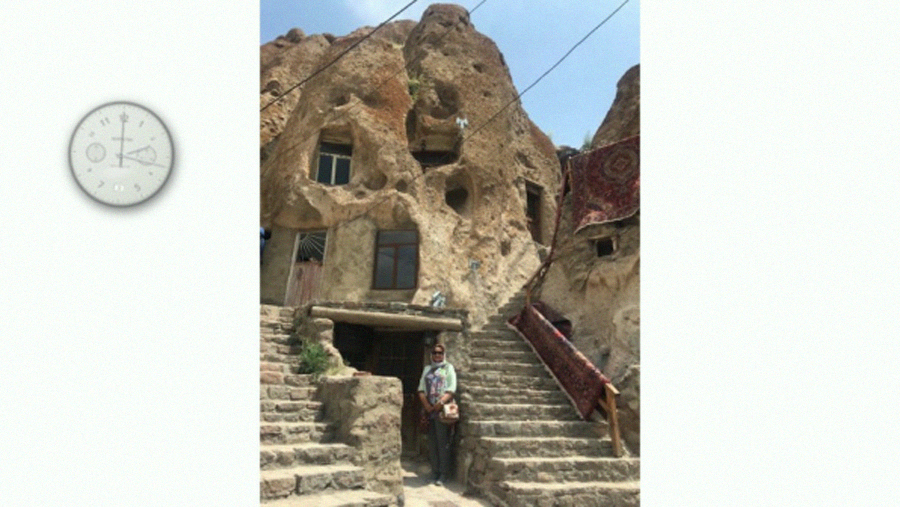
2:17
